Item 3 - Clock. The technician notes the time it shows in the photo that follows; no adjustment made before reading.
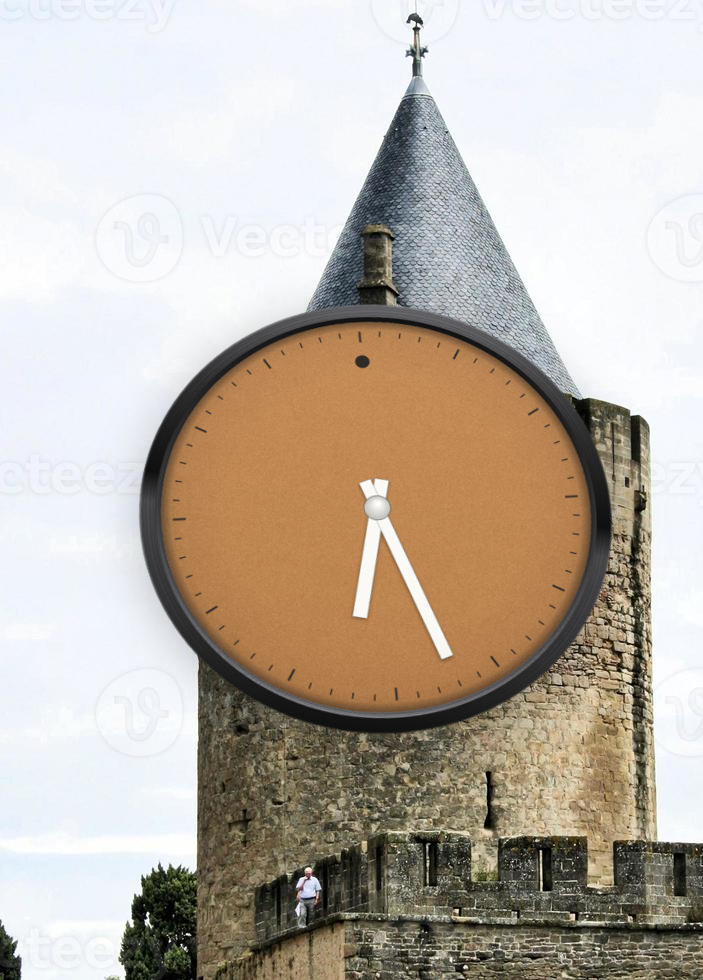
6:27
